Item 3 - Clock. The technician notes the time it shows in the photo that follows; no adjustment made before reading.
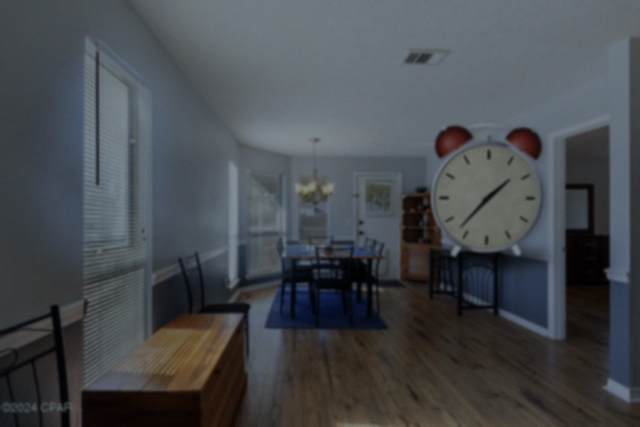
1:37
